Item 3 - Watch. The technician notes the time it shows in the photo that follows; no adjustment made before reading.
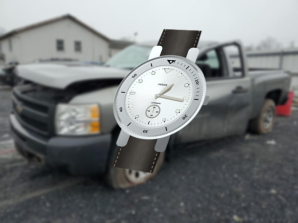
1:16
